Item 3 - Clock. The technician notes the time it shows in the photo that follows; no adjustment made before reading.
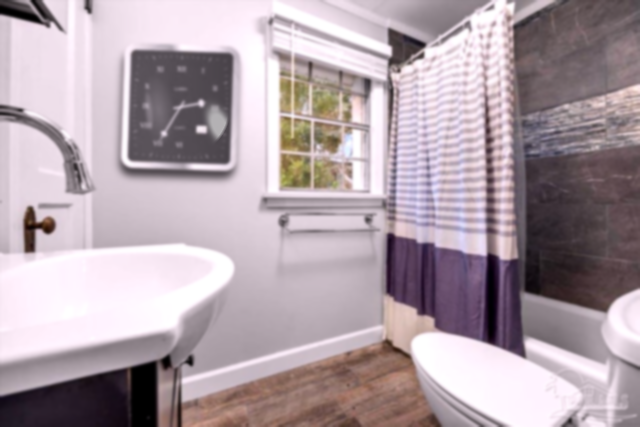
2:35
